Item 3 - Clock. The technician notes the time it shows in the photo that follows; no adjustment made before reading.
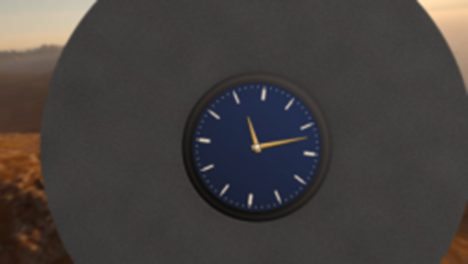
11:12
